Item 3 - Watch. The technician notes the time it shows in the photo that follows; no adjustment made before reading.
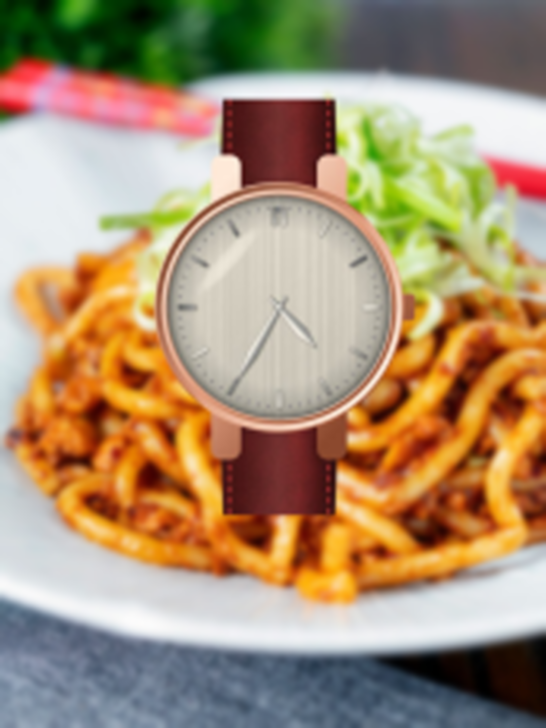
4:35
